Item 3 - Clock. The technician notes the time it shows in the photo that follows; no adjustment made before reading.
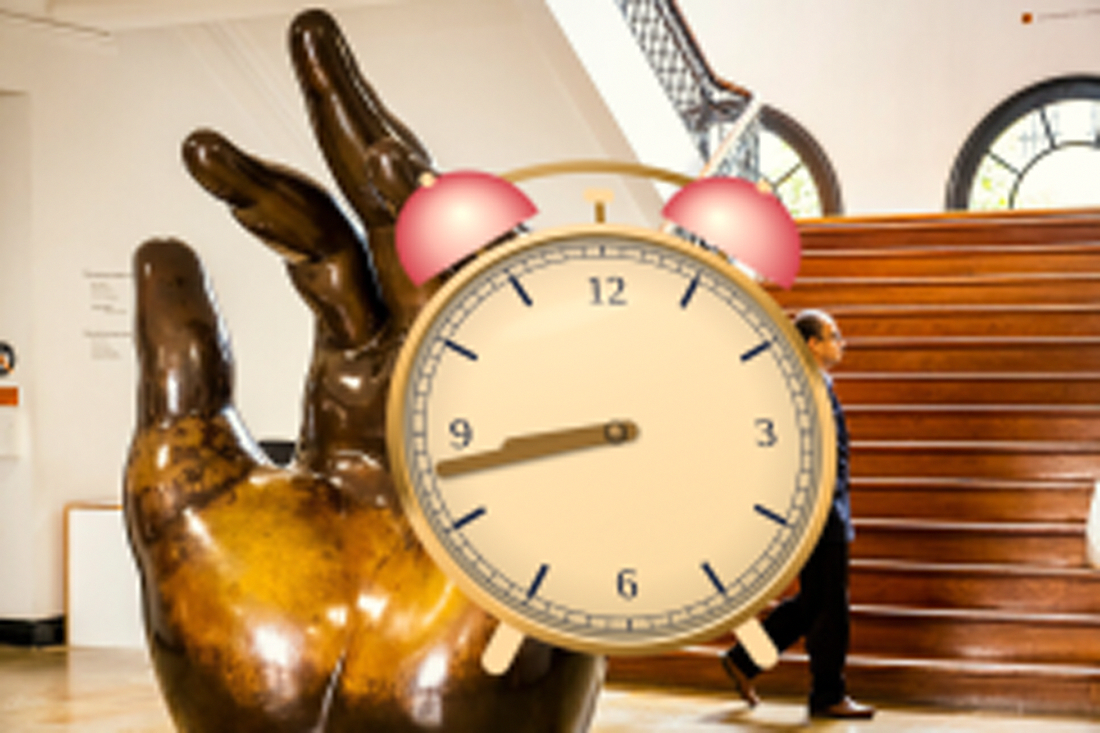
8:43
